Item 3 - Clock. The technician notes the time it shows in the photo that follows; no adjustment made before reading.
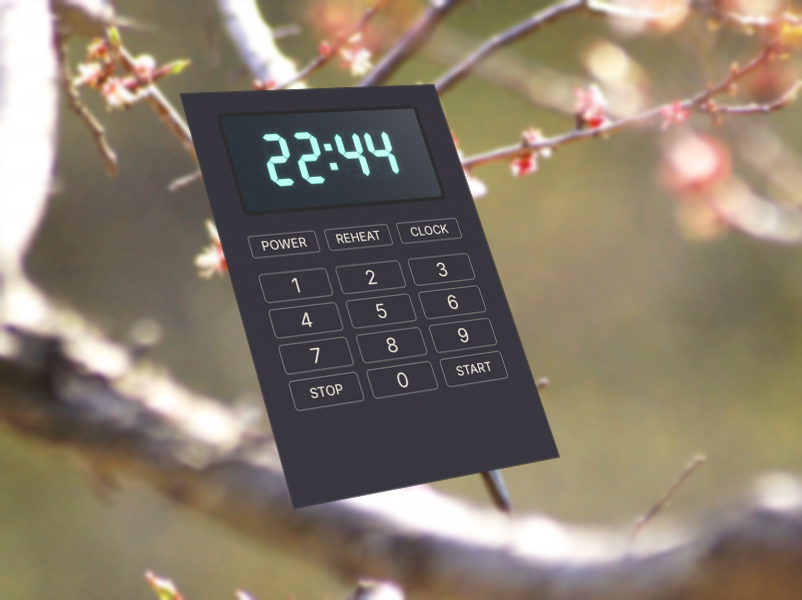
22:44
